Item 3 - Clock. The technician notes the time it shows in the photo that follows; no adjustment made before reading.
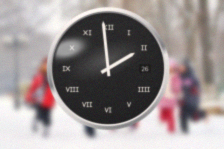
1:59
